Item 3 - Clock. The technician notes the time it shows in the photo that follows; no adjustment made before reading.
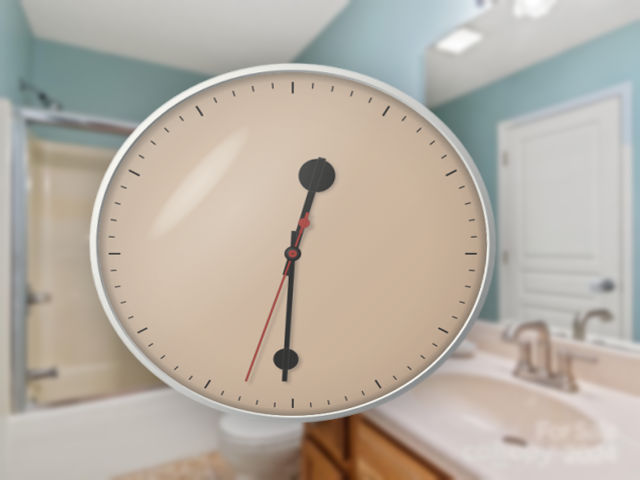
12:30:33
